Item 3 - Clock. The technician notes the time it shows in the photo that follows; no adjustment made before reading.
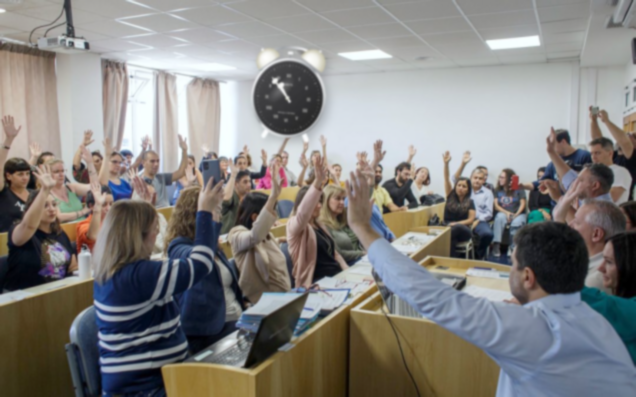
10:53
